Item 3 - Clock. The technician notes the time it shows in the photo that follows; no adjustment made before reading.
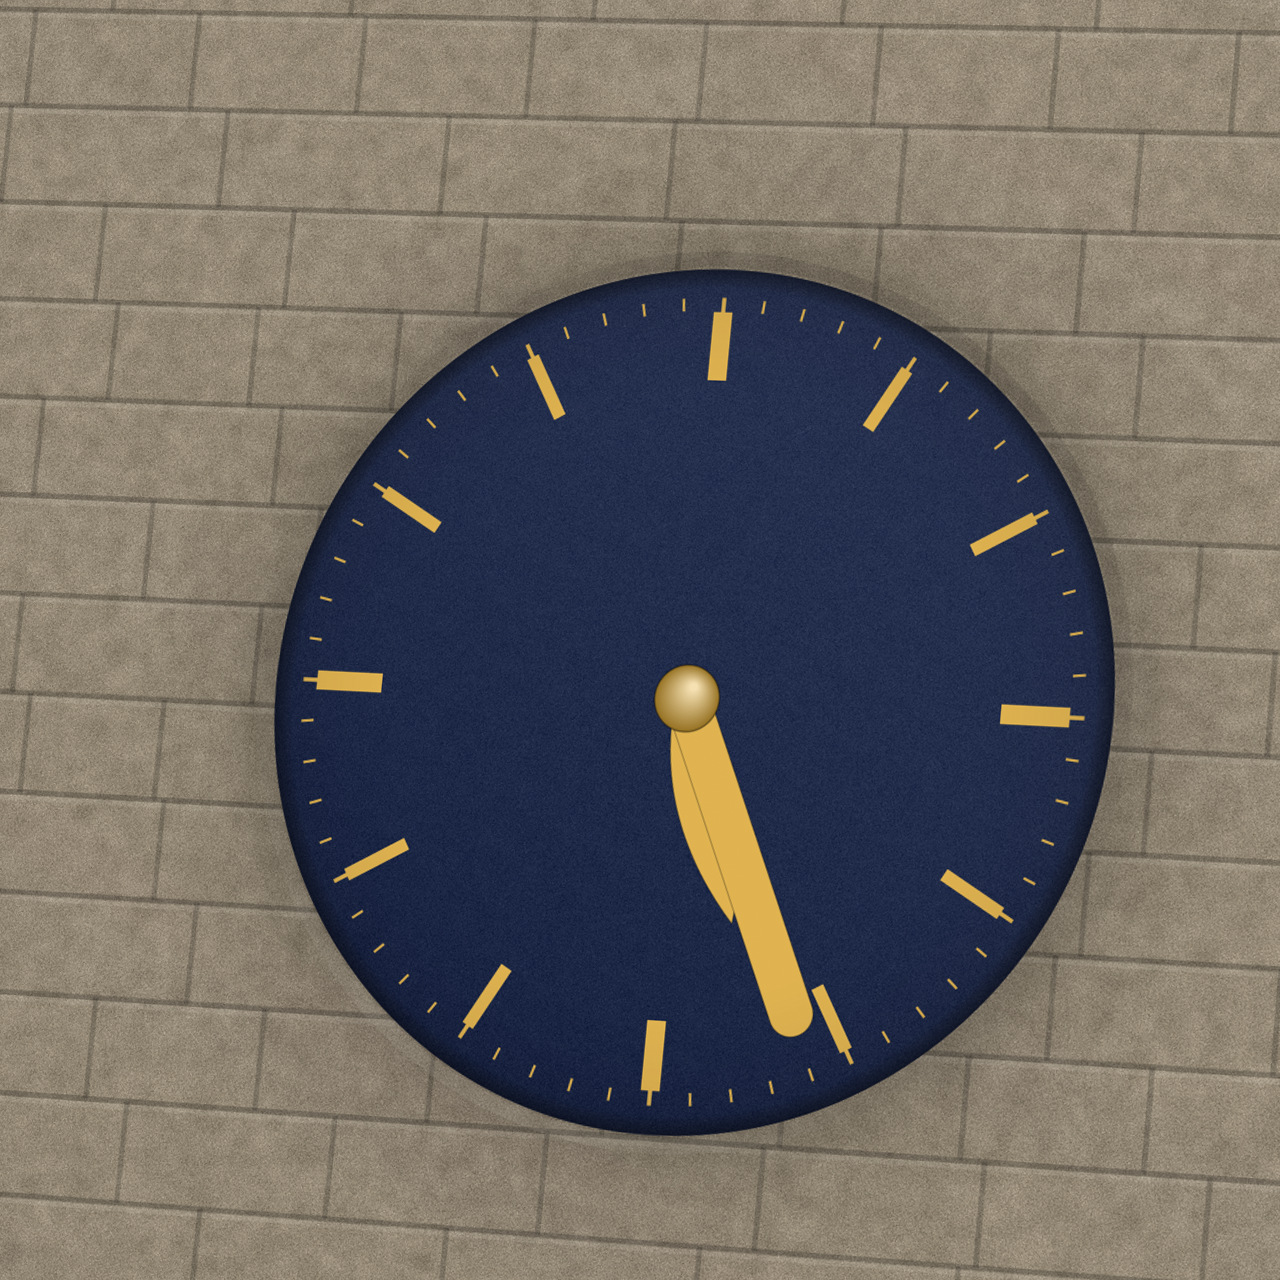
5:26
